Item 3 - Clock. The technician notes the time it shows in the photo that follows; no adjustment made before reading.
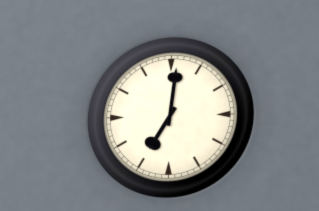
7:01
